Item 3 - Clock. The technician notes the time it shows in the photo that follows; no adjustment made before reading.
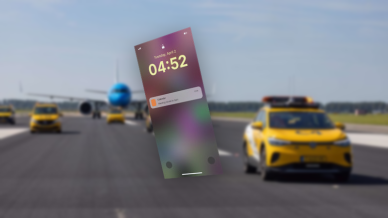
4:52
